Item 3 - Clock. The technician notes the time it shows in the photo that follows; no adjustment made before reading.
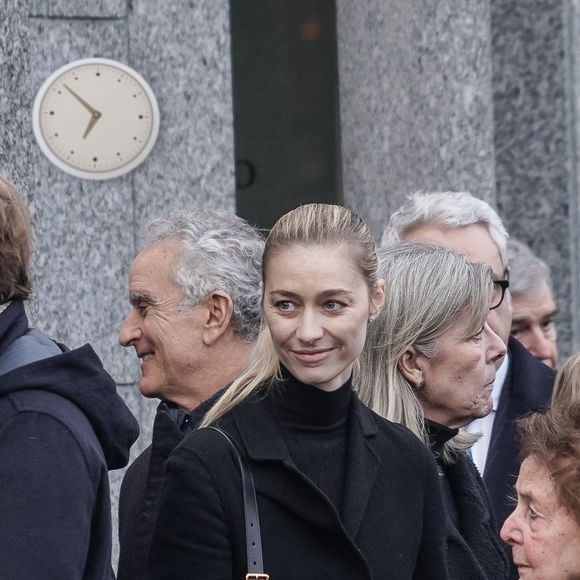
6:52
